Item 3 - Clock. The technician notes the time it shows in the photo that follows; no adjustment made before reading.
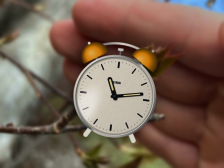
11:13
